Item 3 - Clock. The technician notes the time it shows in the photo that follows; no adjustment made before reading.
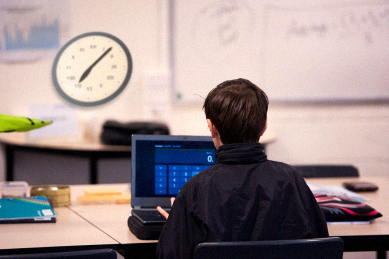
7:07
